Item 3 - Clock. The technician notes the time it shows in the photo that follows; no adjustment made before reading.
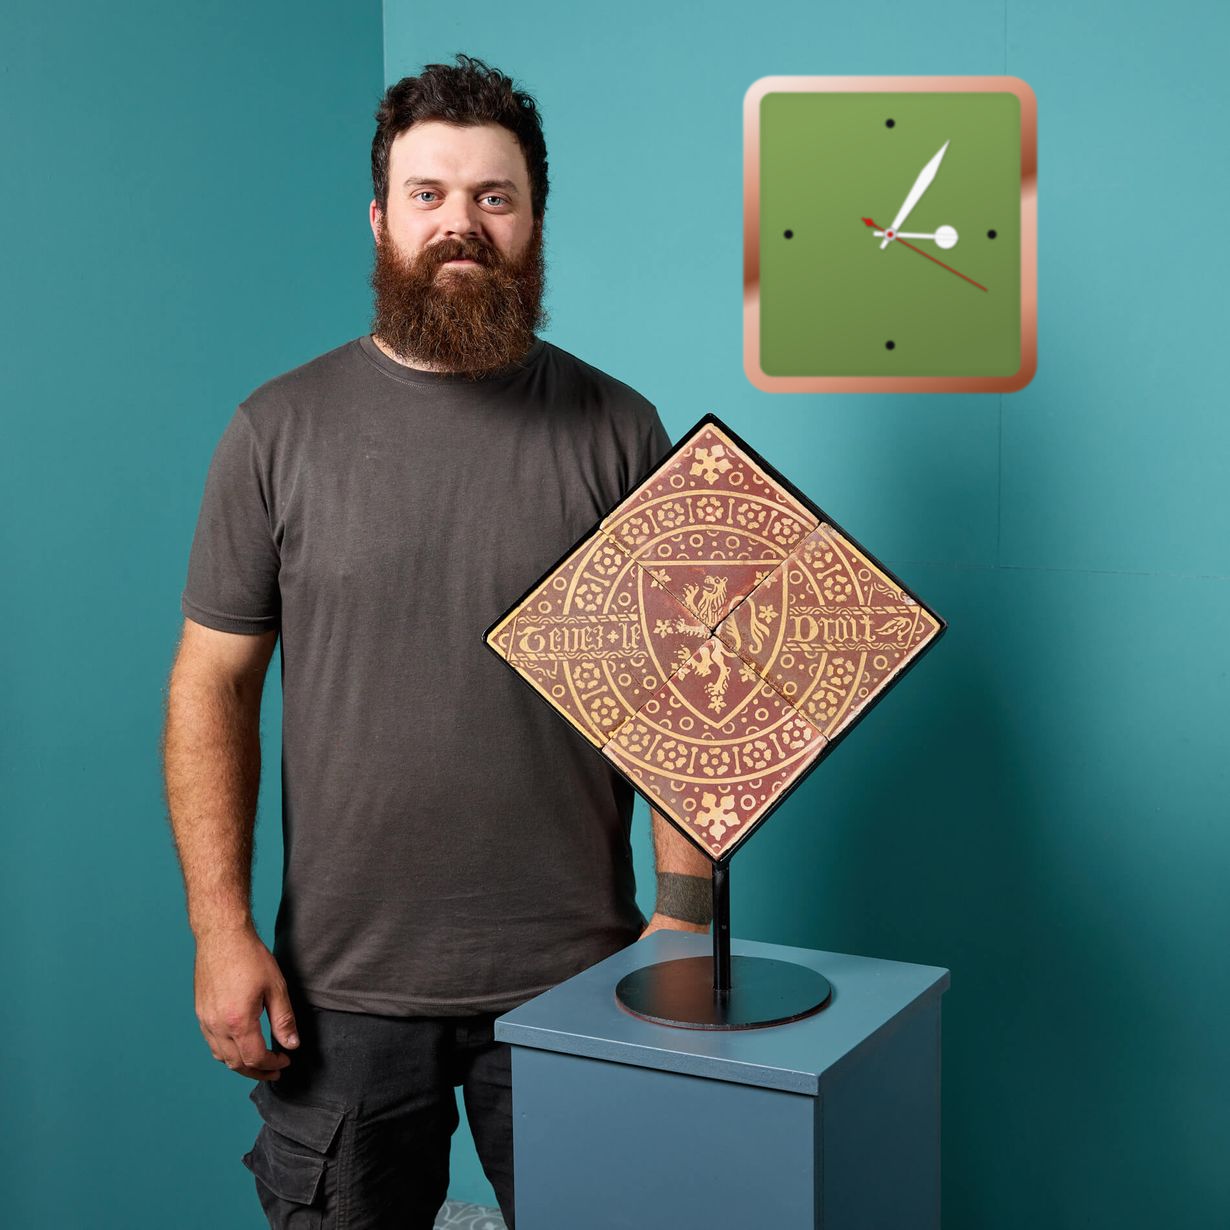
3:05:20
